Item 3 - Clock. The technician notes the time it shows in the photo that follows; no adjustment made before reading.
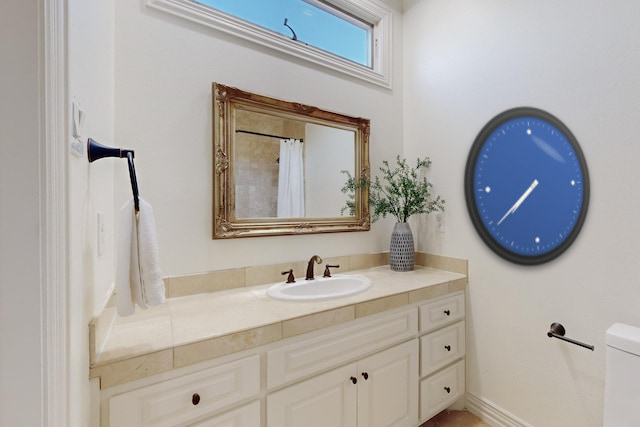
7:39
